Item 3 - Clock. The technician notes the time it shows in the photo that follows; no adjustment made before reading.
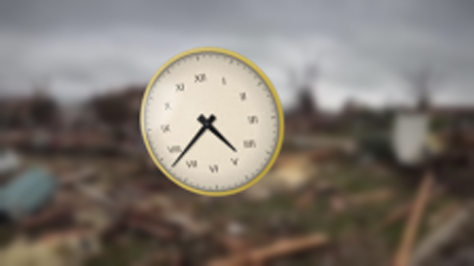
4:38
